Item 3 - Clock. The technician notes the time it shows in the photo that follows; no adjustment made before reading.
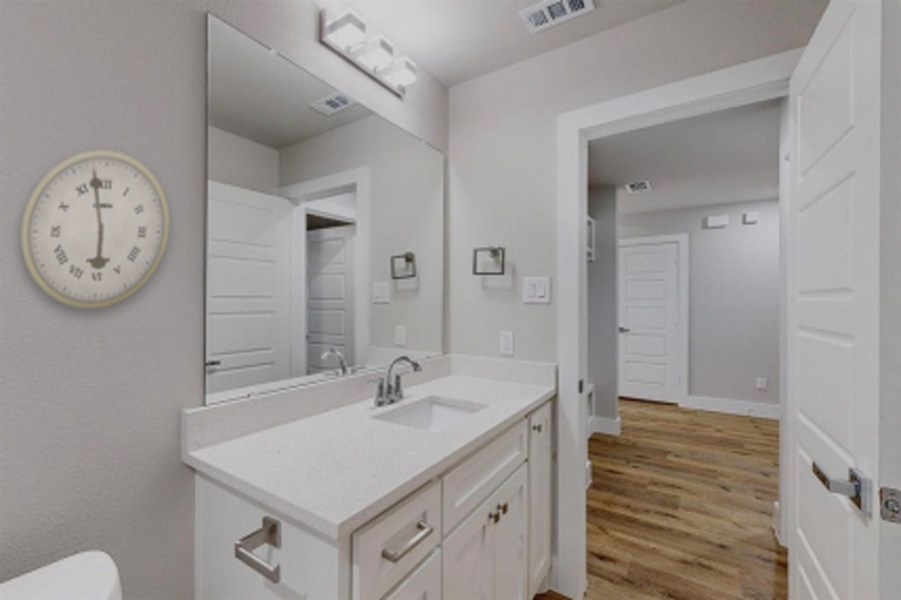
5:58
